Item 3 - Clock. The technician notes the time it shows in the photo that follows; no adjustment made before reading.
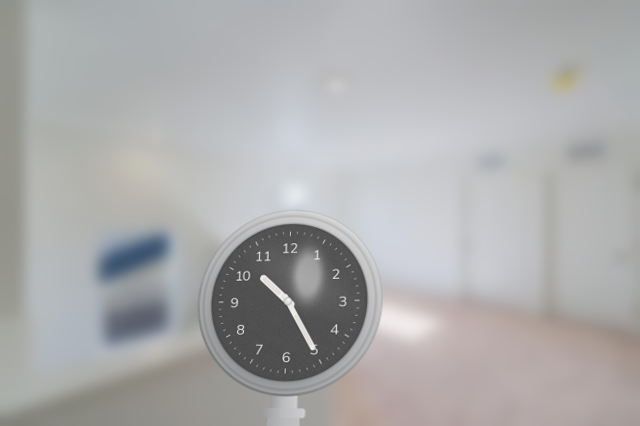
10:25
